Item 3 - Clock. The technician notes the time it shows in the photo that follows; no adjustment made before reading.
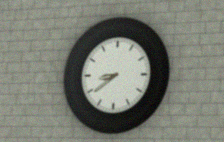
8:39
